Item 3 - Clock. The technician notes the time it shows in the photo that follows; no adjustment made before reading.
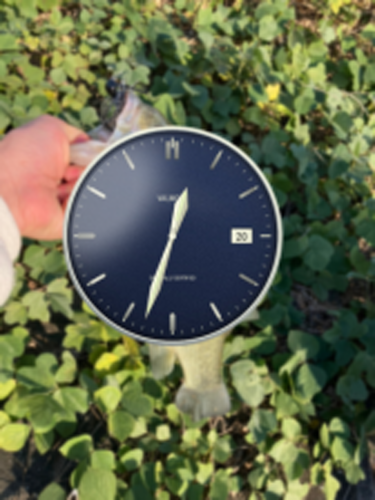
12:33
